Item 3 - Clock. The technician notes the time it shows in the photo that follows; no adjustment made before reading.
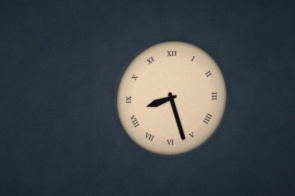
8:27
